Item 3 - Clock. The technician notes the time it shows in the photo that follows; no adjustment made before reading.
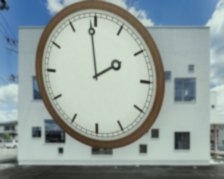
1:59
